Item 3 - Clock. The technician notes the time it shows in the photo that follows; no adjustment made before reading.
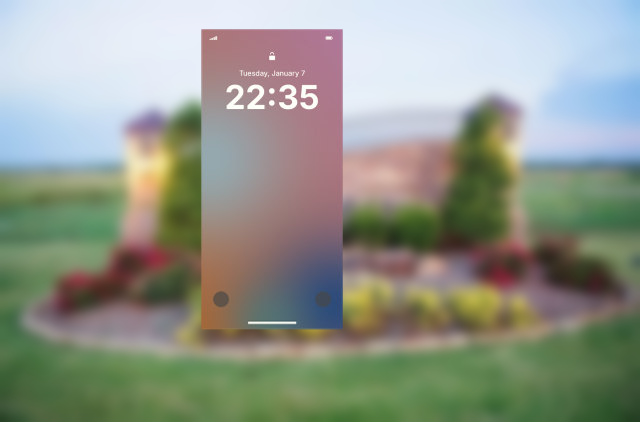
22:35
